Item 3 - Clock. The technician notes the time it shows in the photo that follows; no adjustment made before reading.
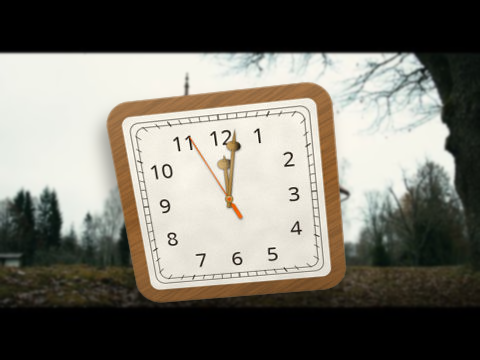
12:01:56
